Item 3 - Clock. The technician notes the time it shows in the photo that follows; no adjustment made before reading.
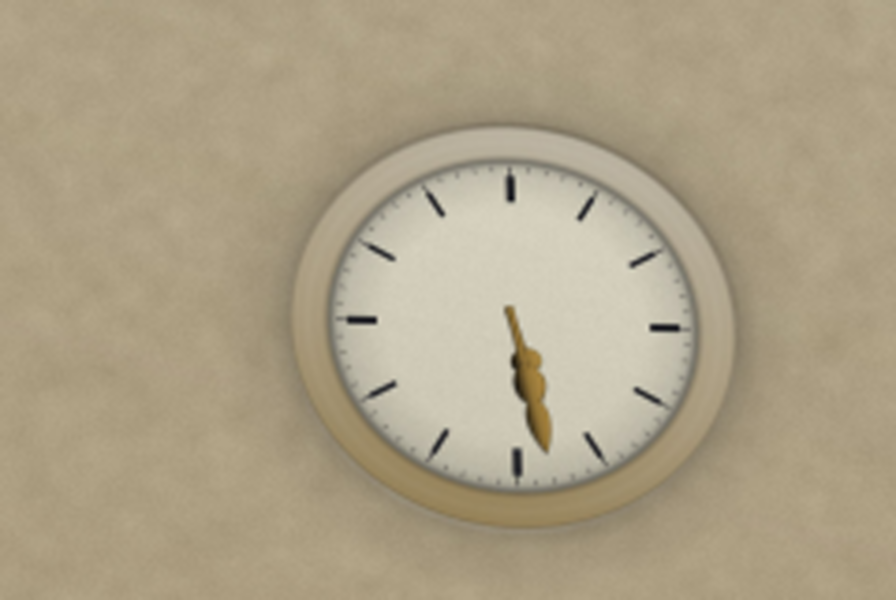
5:28
